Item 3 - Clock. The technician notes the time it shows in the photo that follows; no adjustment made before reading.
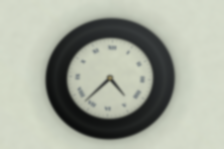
4:37
